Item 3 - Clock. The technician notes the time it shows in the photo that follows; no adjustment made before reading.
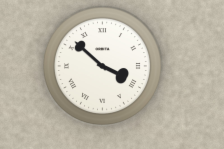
3:52
